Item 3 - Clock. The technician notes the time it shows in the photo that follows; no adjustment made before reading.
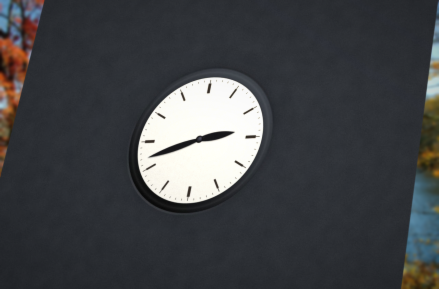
2:42
